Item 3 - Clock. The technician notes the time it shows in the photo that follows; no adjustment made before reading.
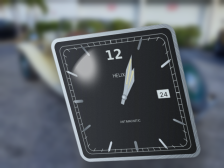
1:04
